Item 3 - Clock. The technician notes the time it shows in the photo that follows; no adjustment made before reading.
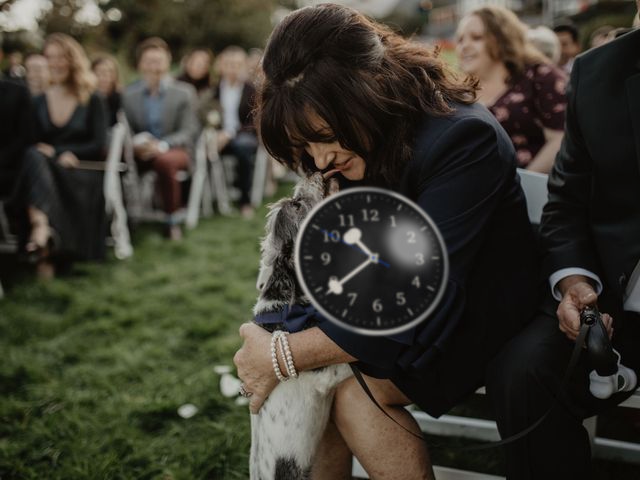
10:38:50
